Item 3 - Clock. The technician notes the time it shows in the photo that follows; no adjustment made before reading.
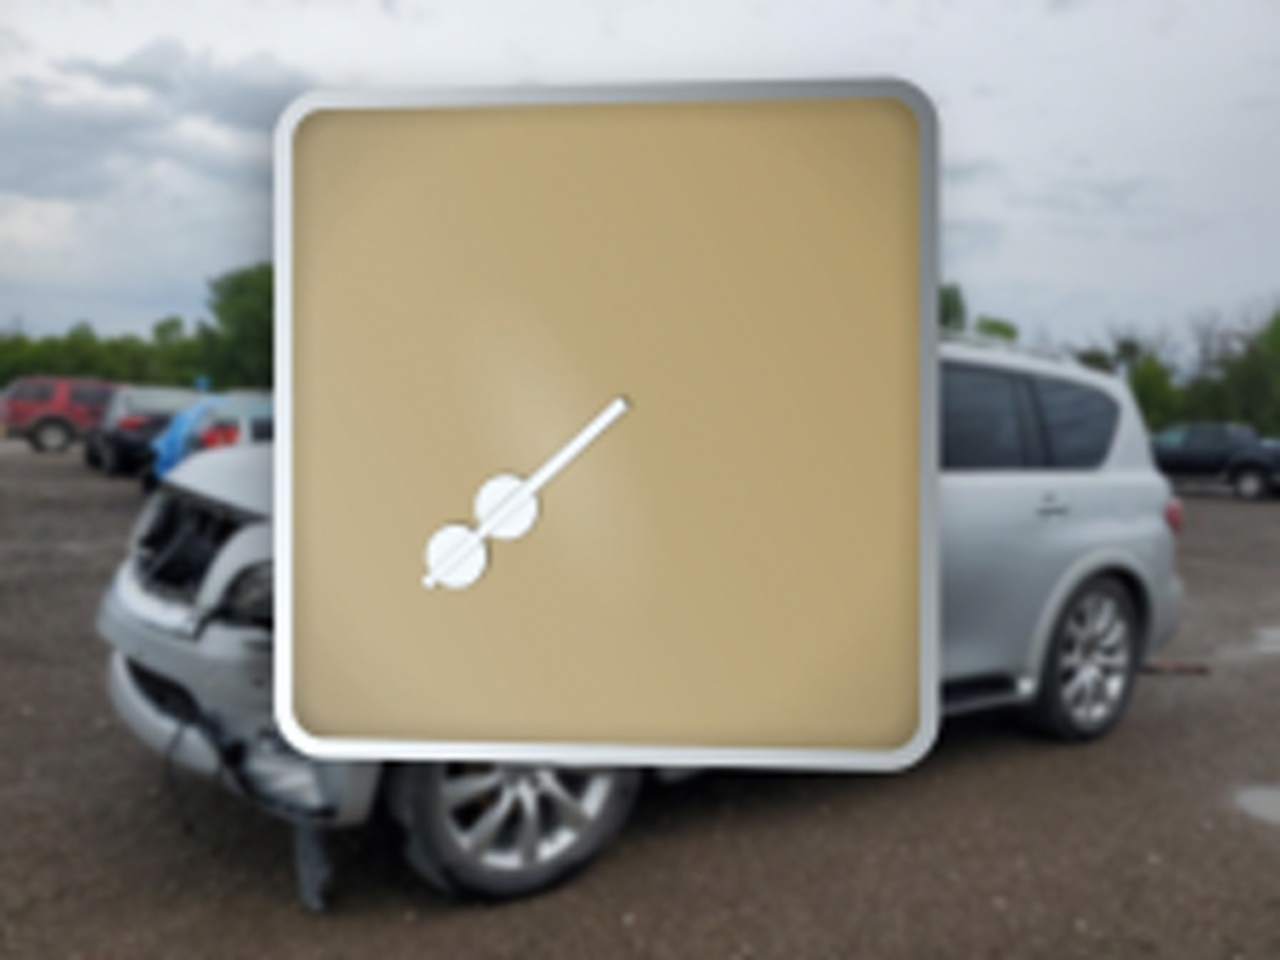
7:38
